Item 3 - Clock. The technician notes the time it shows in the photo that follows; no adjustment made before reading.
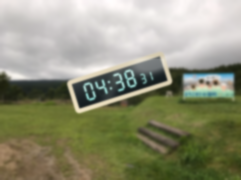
4:38
